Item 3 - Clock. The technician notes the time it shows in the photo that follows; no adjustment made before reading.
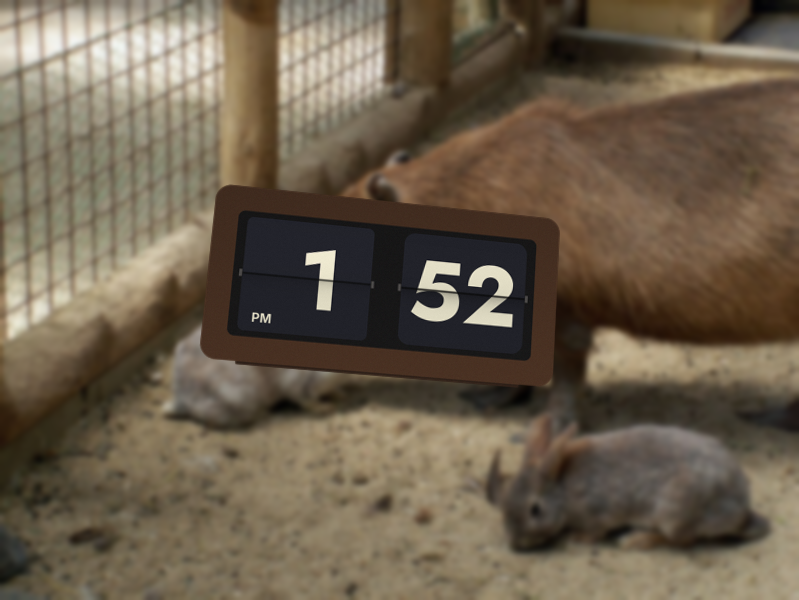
1:52
